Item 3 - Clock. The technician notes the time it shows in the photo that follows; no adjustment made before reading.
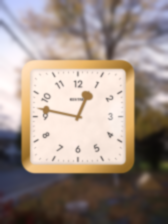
12:47
